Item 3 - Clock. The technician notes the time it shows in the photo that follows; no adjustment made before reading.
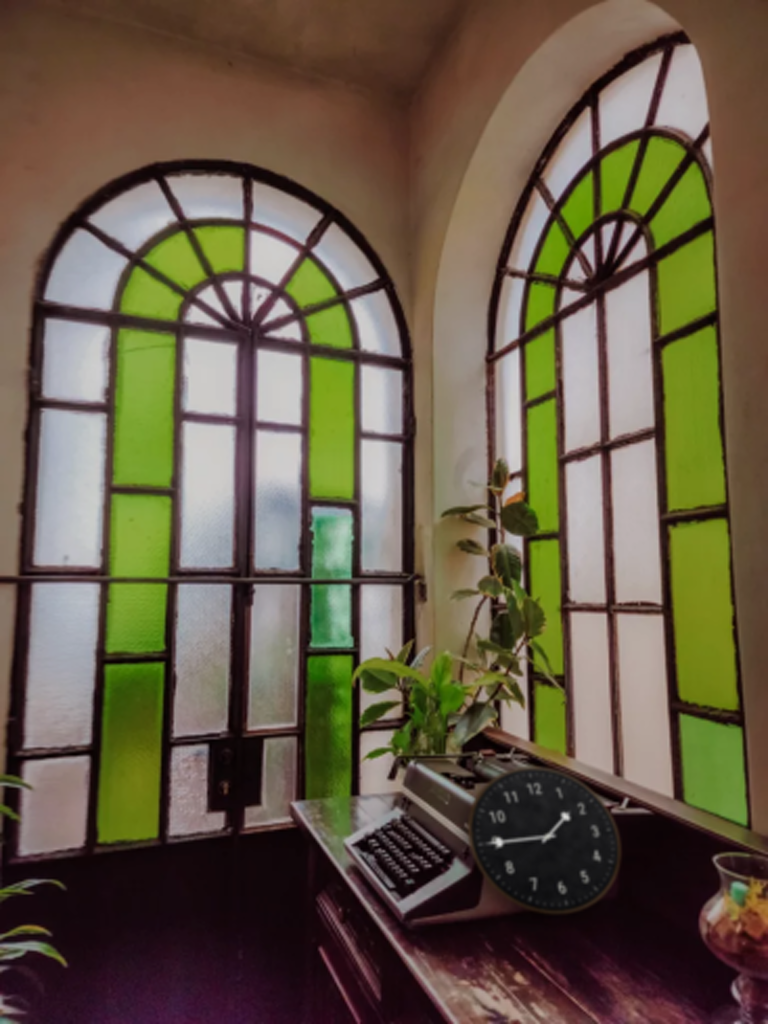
1:45
